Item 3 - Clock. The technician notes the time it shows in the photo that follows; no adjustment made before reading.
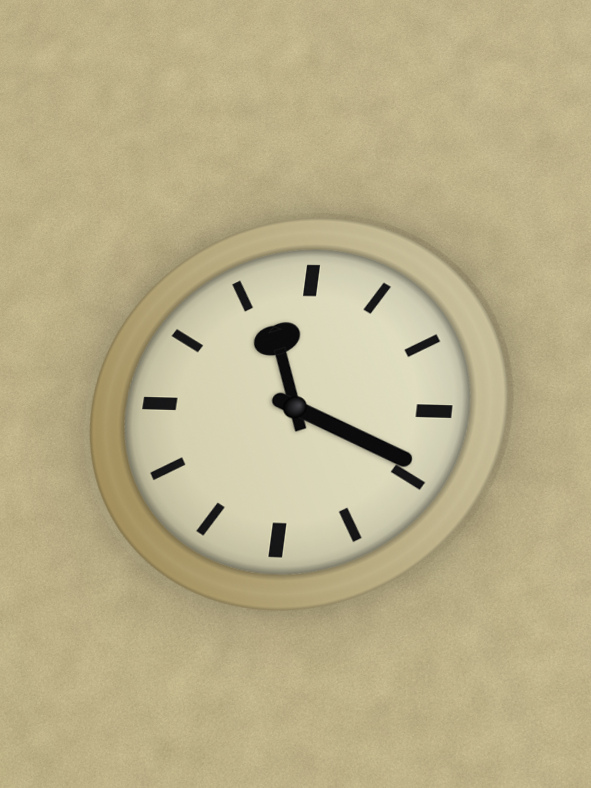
11:19
